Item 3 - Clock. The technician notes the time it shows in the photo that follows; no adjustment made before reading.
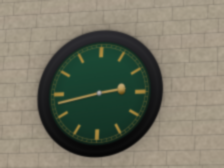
2:43
